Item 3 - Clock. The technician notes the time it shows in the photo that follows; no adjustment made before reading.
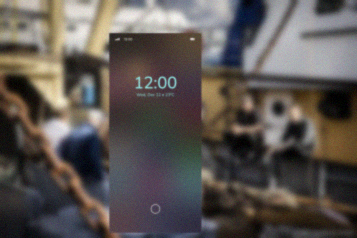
12:00
